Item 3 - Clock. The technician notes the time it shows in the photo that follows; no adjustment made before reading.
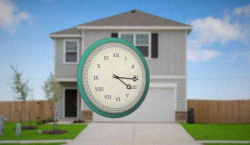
4:16
